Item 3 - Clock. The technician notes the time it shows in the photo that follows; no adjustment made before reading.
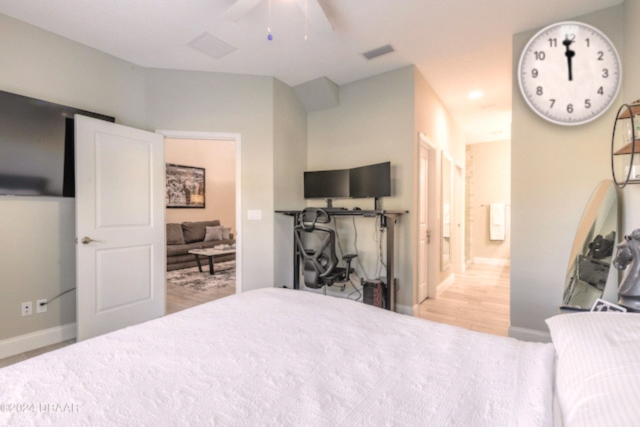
11:59
